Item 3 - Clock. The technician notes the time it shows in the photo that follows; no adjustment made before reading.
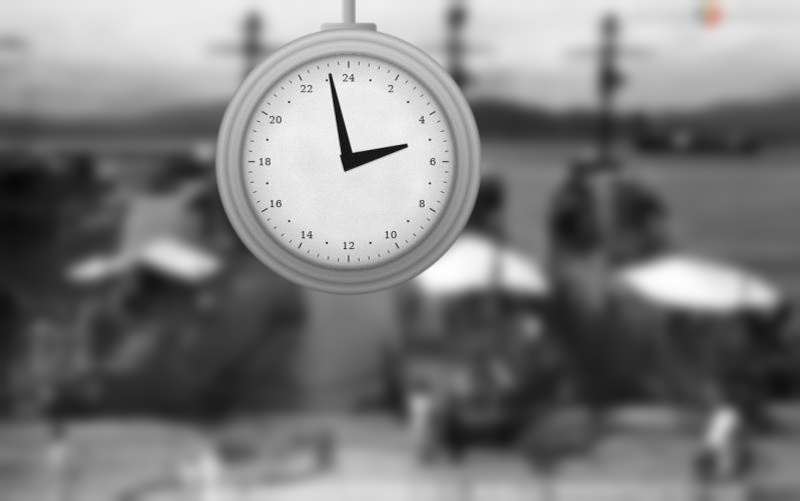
4:58
